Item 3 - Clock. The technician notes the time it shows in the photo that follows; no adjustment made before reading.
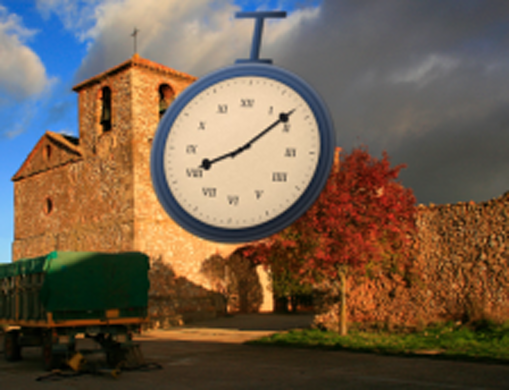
8:08
